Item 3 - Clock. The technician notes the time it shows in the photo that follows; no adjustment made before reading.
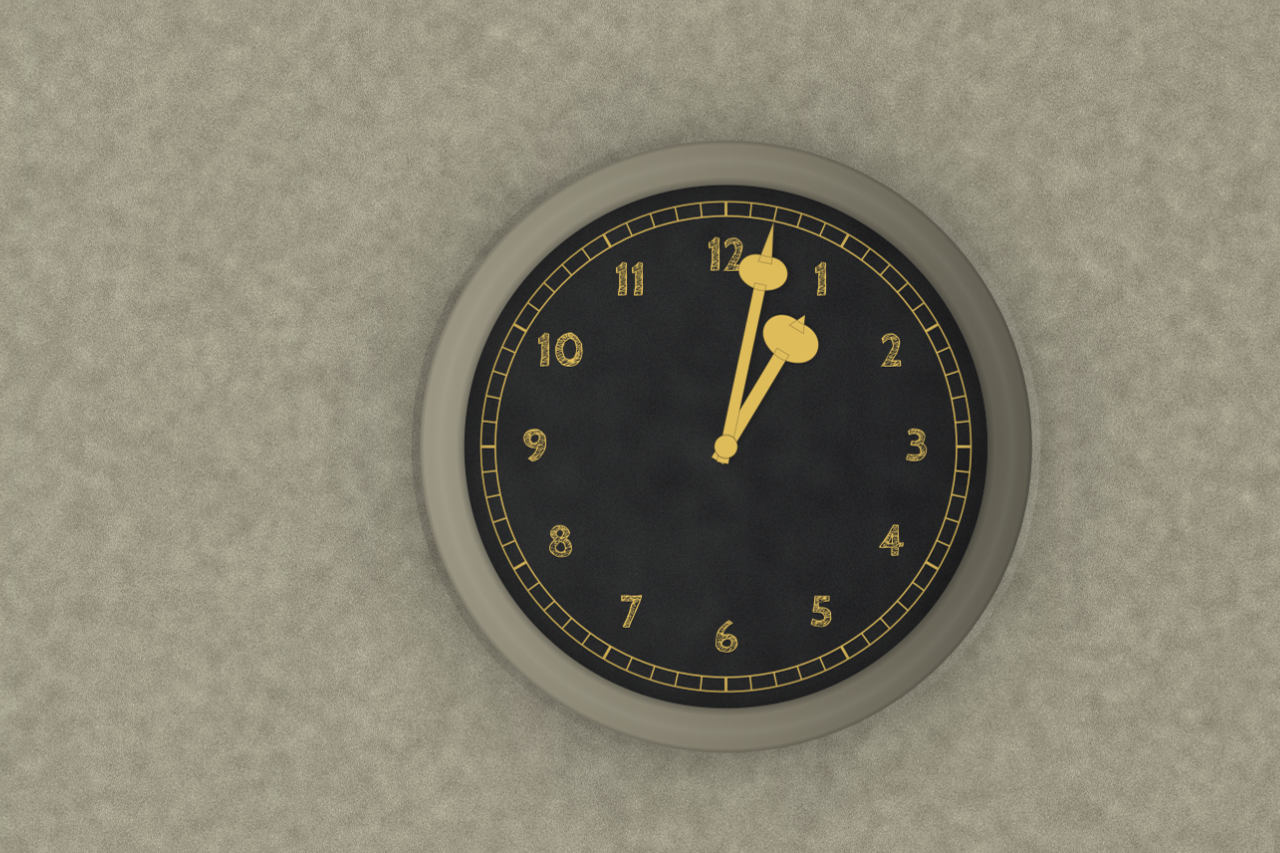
1:02
